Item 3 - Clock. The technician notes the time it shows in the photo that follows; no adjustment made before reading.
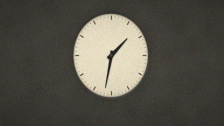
1:32
